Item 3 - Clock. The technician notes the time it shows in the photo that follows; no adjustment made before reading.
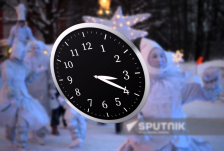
3:20
